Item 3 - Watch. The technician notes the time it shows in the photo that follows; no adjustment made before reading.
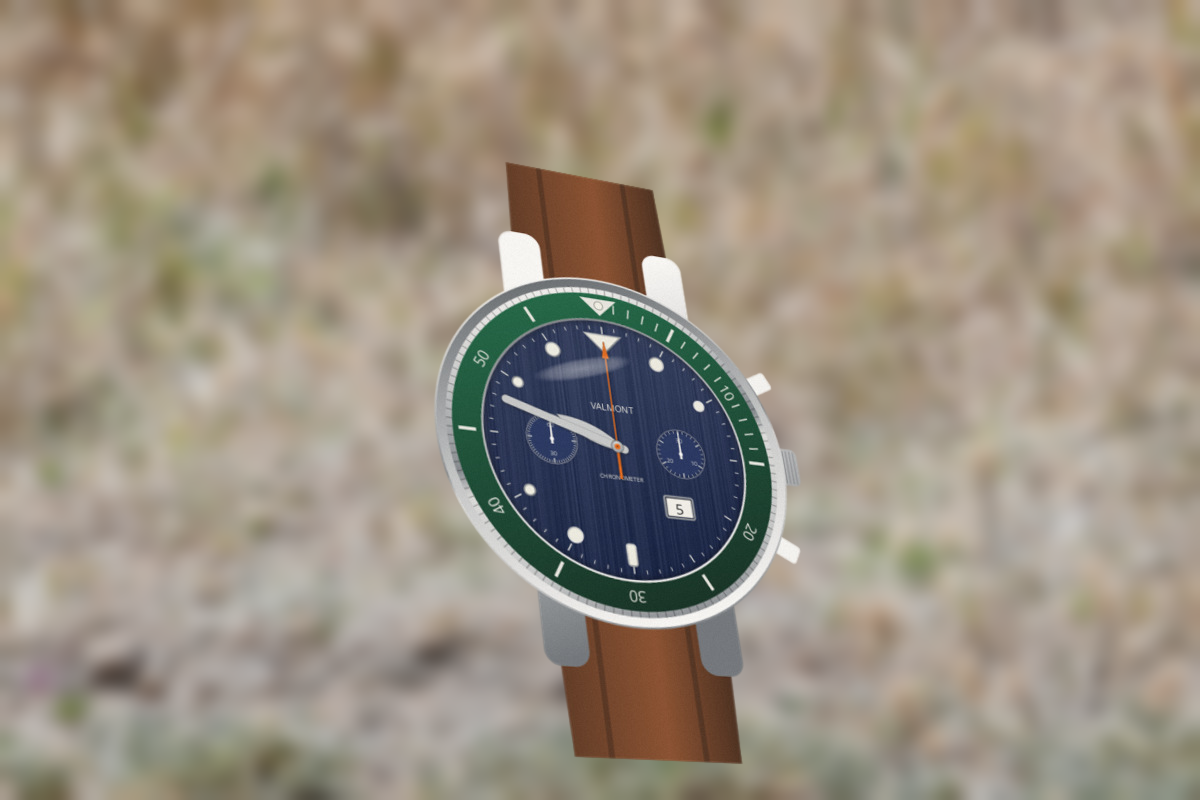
9:48
